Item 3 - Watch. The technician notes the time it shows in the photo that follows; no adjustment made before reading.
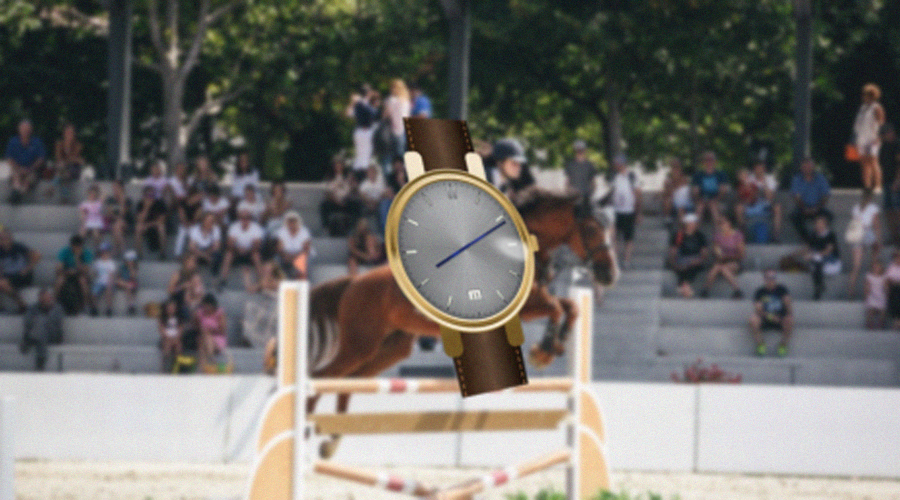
8:11
